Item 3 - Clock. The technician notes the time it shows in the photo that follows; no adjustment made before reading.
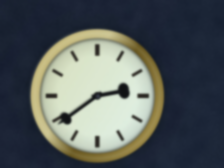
2:39
